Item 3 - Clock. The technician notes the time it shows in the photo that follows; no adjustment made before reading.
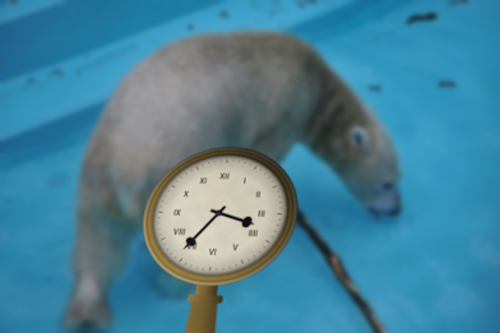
3:36
